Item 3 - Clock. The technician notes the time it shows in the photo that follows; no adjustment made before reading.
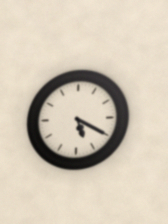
5:20
